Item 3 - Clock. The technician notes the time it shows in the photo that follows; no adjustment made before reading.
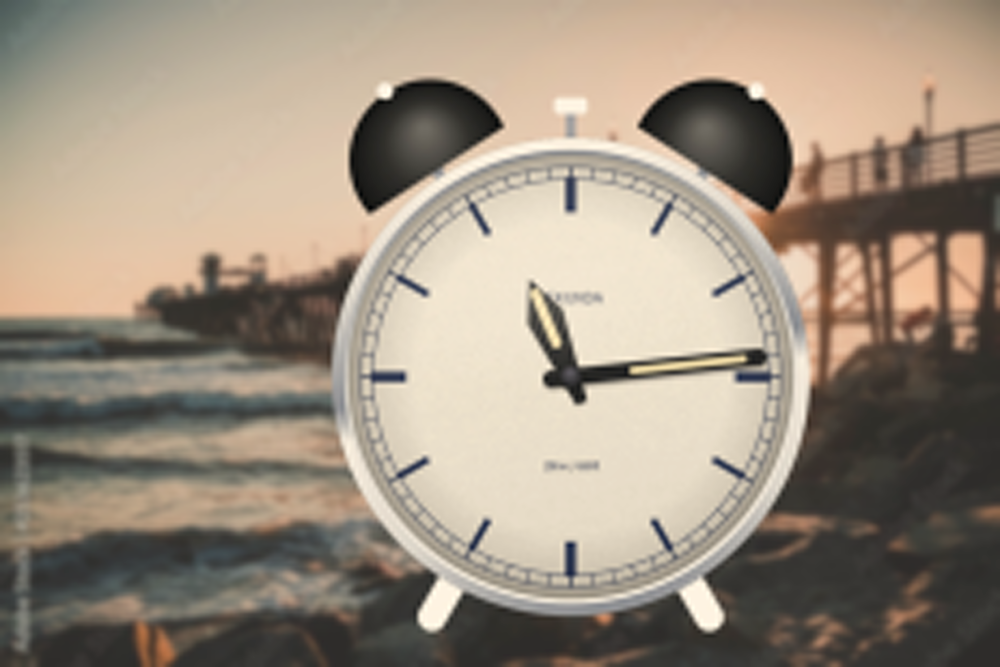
11:14
